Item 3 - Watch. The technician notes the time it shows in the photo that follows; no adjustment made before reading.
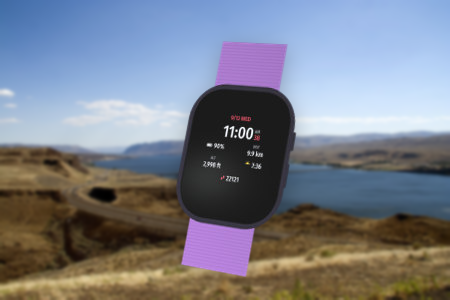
11:00
